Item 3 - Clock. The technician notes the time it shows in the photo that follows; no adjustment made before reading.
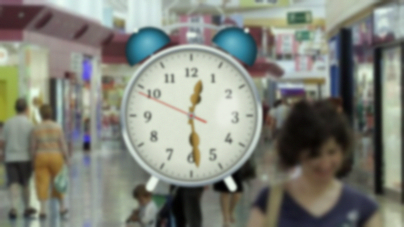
12:28:49
